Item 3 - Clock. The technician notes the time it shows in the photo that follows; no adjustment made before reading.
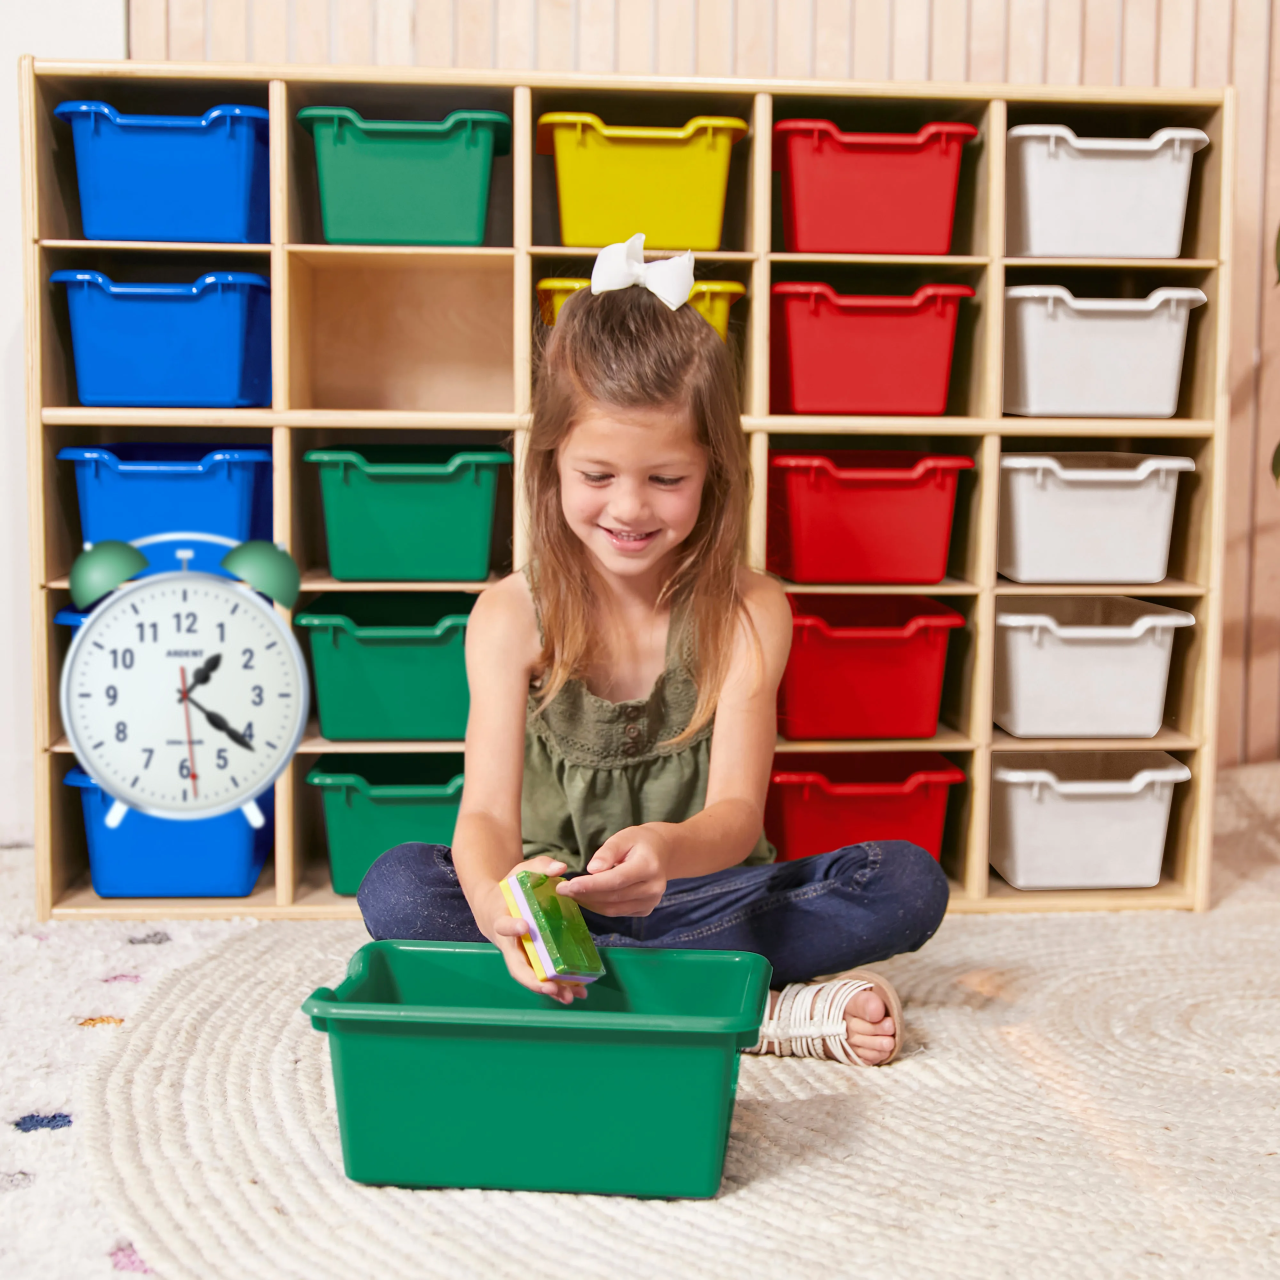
1:21:29
